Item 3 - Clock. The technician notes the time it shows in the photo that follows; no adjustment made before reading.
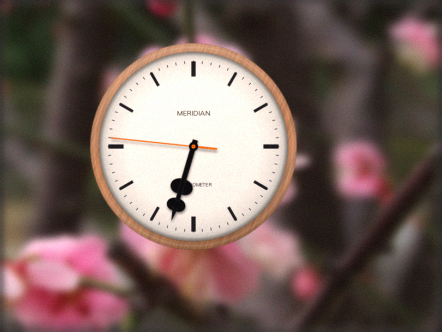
6:32:46
